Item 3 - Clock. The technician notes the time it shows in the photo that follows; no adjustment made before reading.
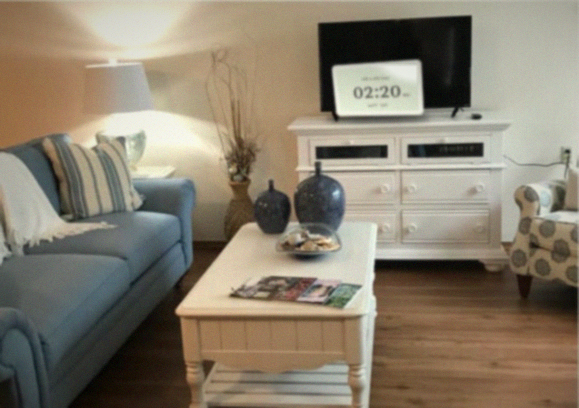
2:20
